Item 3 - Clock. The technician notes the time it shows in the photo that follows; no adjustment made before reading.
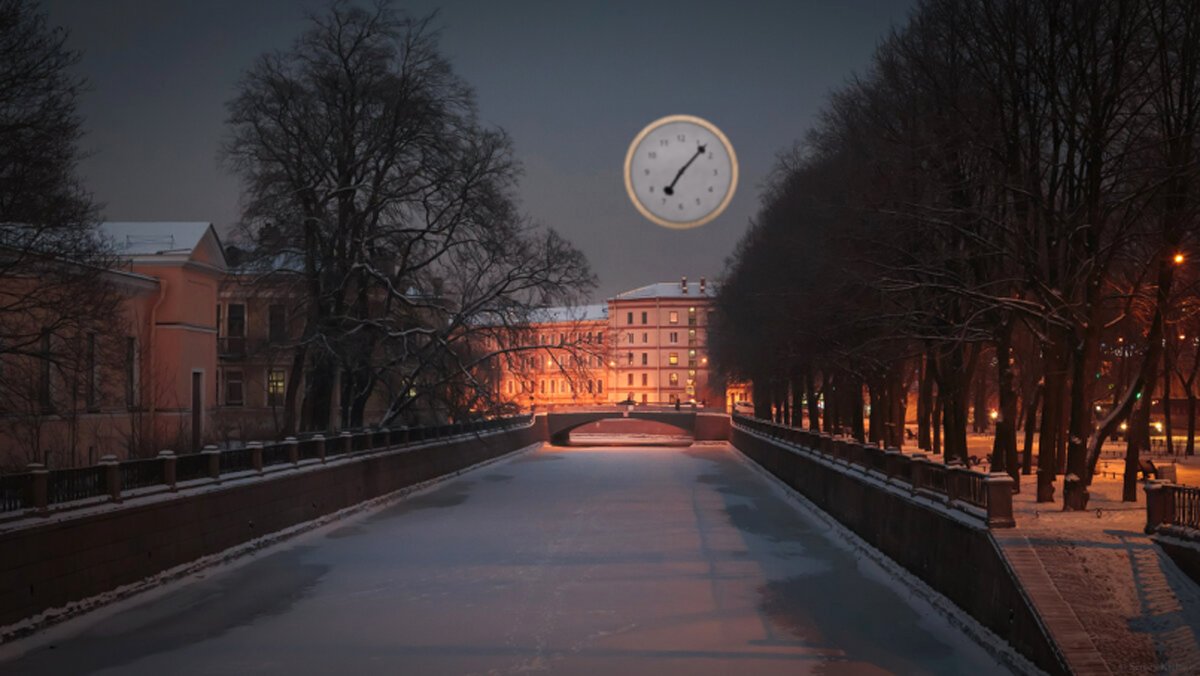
7:07
